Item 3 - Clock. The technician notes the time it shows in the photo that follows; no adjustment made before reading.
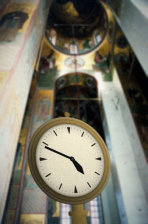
4:49
